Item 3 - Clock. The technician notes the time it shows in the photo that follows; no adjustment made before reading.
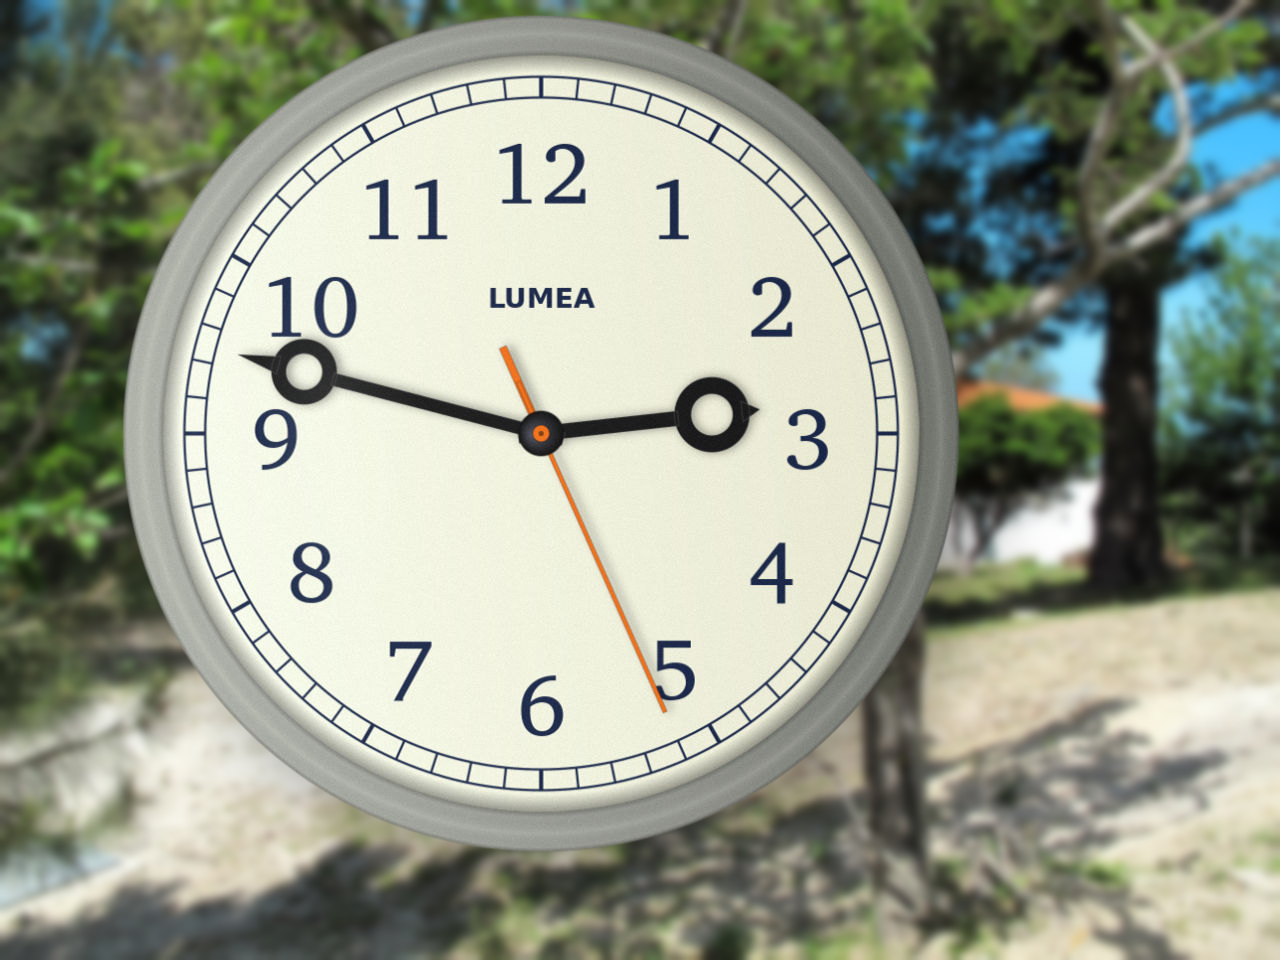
2:47:26
